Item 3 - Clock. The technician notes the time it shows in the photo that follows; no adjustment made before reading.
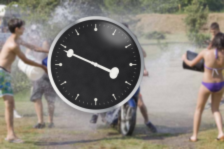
3:49
